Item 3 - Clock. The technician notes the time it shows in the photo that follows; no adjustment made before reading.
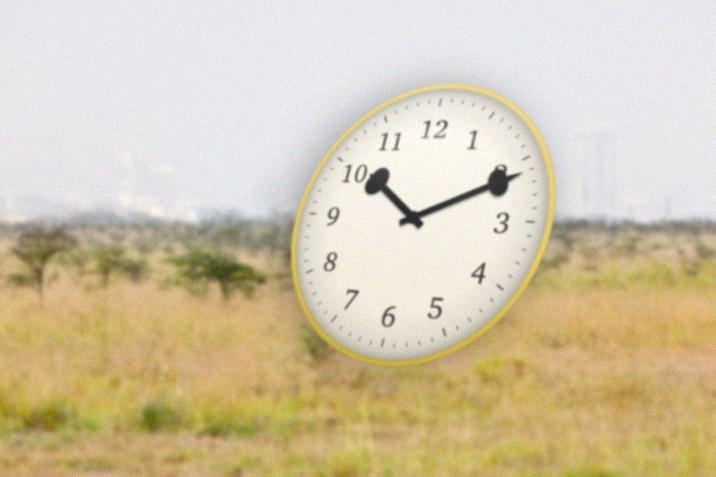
10:11
